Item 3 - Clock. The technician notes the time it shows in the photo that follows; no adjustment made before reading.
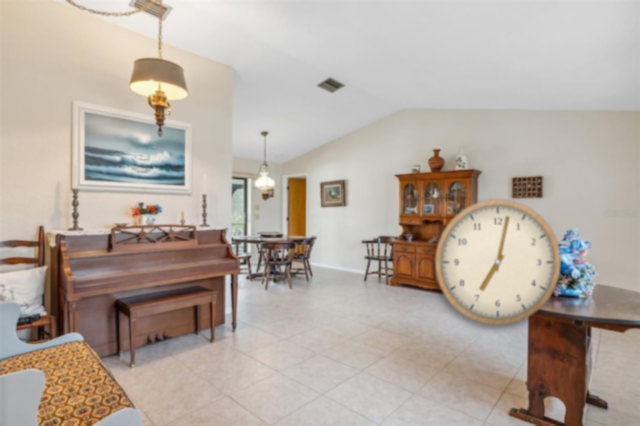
7:02
